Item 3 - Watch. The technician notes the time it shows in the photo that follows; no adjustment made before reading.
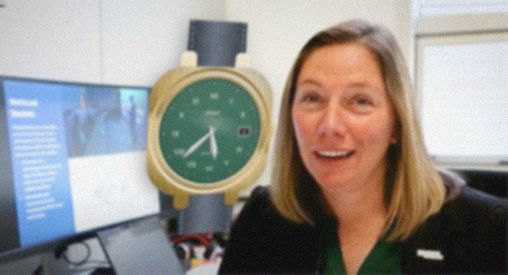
5:38
